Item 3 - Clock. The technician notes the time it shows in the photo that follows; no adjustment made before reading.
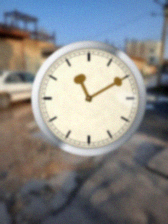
11:10
